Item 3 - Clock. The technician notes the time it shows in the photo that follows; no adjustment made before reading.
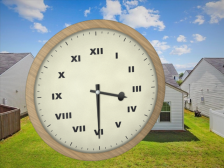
3:30
